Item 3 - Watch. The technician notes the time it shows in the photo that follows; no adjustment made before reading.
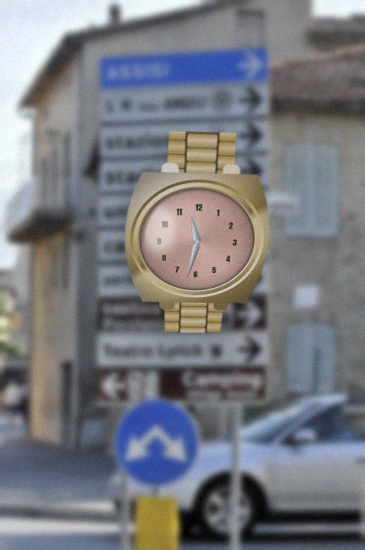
11:32
